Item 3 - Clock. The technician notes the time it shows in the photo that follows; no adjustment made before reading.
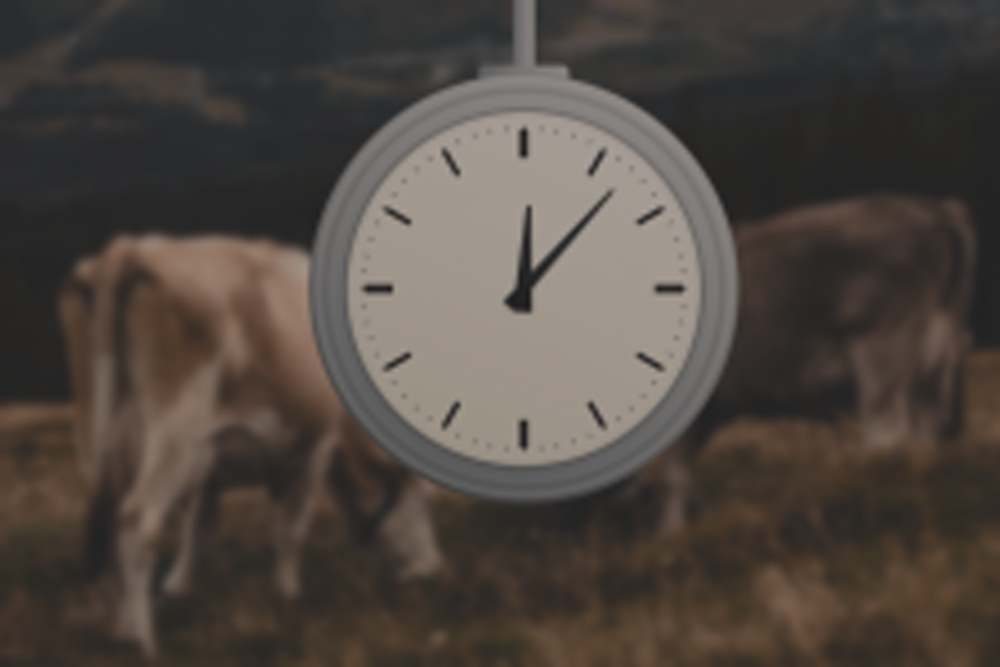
12:07
